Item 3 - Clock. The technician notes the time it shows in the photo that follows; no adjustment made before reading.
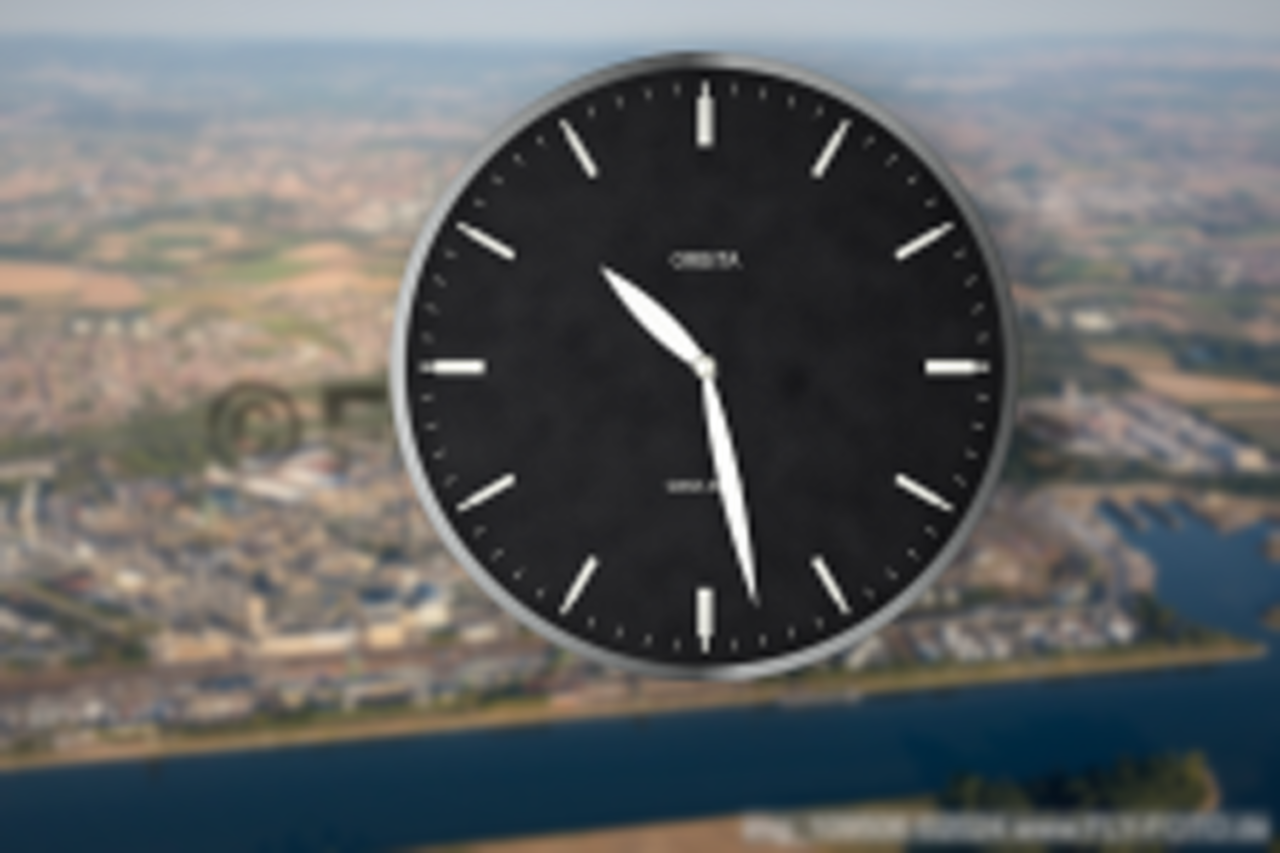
10:28
